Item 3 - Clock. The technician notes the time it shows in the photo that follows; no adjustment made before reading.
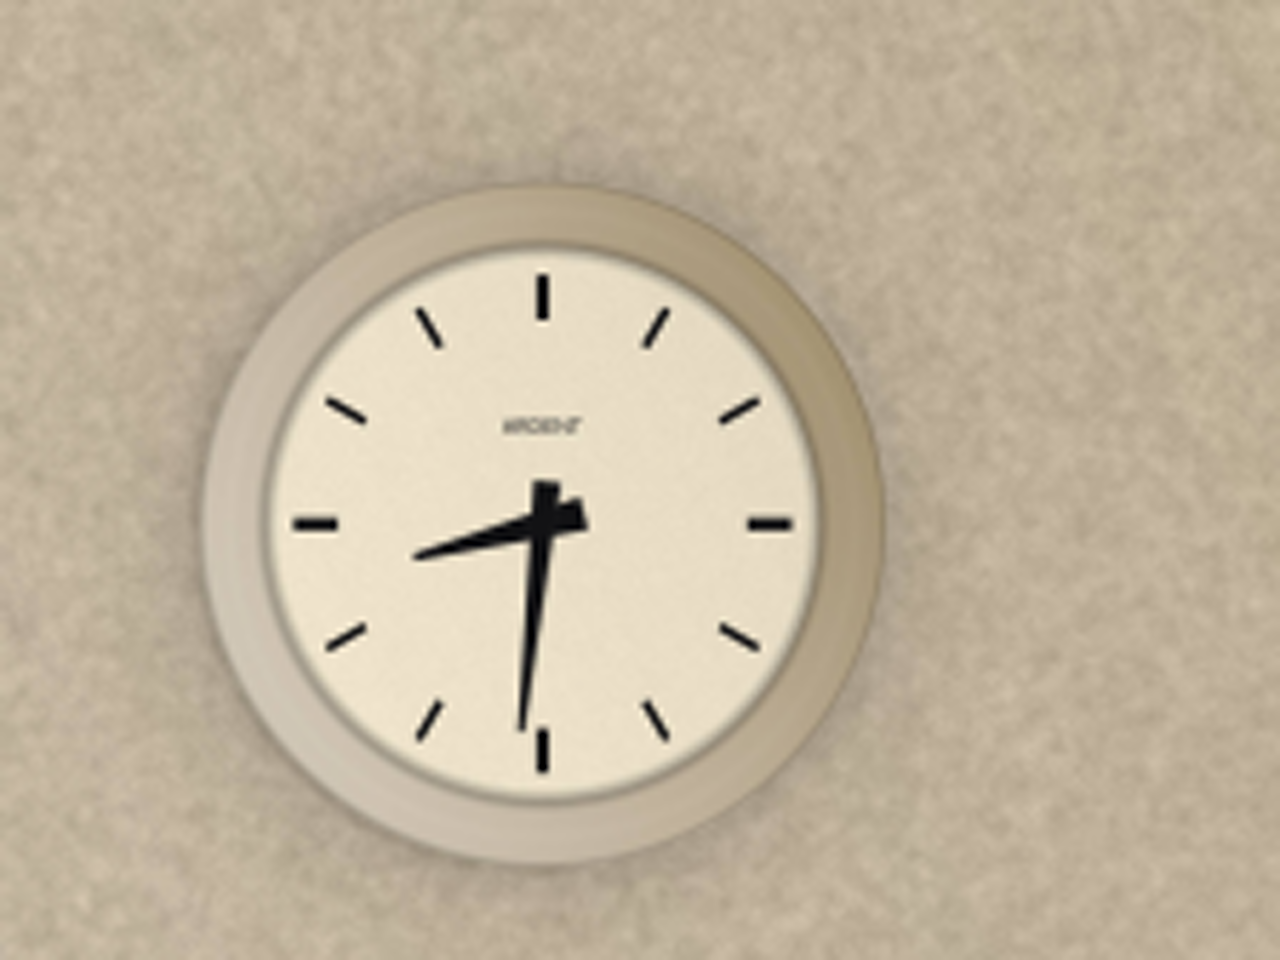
8:31
